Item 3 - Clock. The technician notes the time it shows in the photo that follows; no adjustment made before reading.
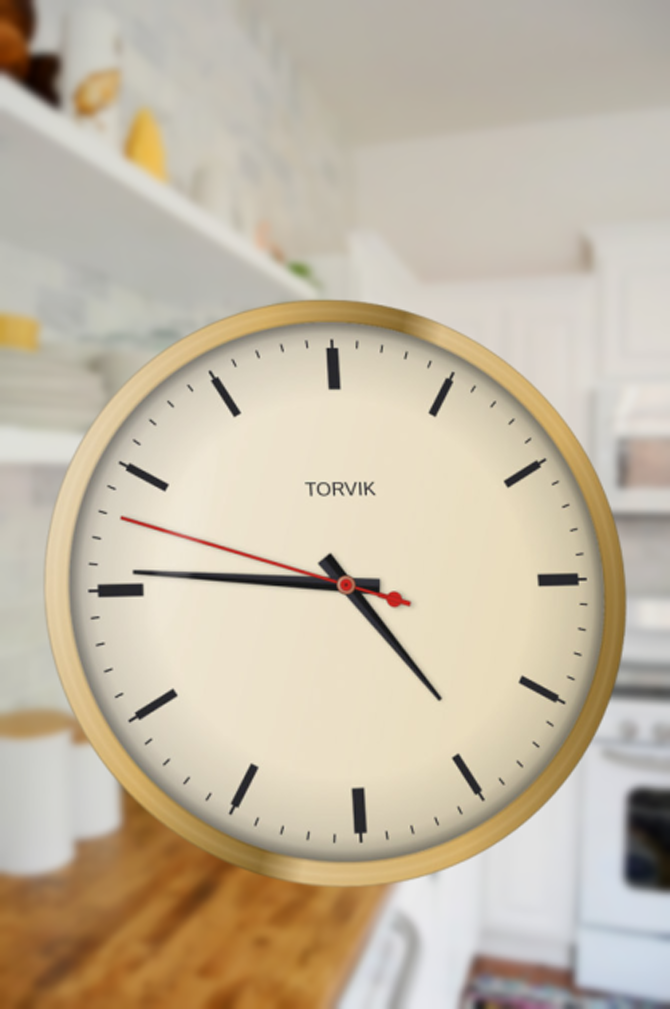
4:45:48
